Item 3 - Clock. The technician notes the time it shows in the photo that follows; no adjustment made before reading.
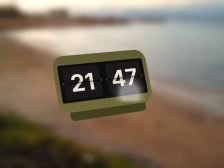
21:47
